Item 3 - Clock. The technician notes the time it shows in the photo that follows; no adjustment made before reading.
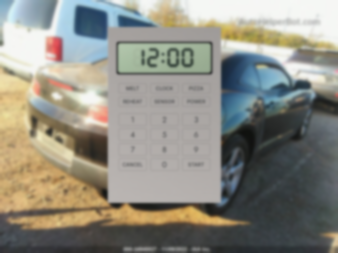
12:00
